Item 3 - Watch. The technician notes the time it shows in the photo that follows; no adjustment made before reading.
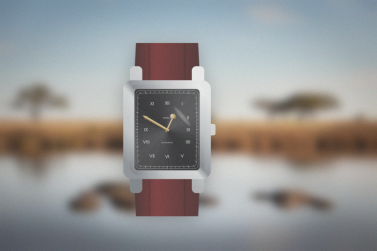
12:50
